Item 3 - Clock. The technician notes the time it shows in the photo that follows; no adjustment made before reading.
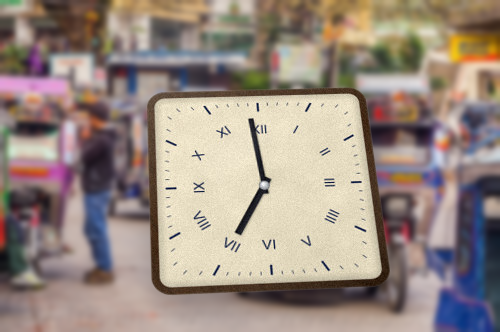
6:59
